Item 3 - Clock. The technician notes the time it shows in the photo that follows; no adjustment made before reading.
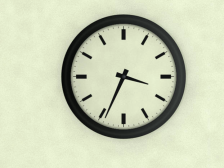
3:34
